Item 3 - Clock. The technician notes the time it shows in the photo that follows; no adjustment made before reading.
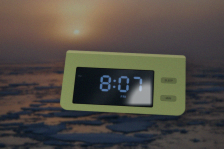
8:07
